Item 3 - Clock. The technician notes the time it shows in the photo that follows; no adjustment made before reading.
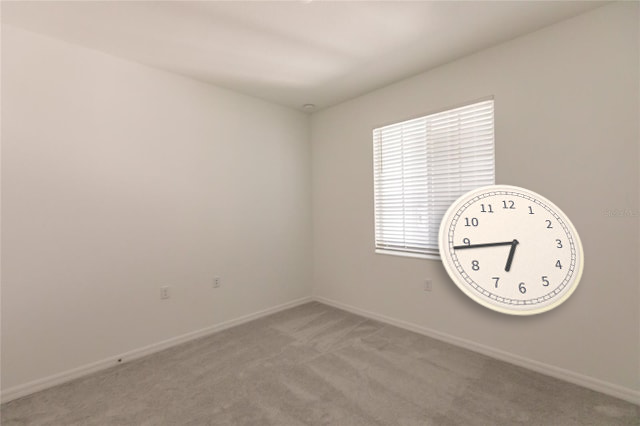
6:44
